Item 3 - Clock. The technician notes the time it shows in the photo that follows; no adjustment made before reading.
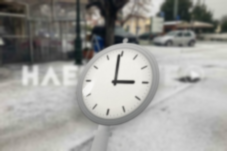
2:59
